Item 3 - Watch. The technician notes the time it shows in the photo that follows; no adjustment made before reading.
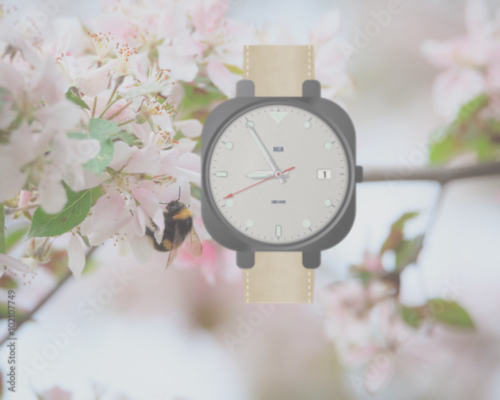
8:54:41
